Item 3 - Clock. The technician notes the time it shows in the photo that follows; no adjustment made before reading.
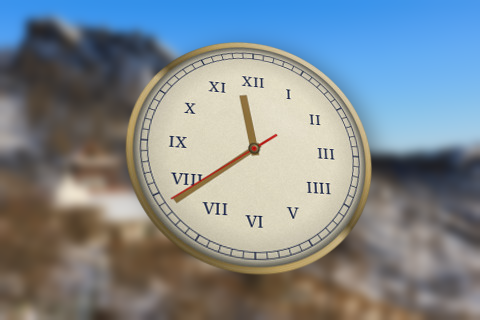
11:38:39
